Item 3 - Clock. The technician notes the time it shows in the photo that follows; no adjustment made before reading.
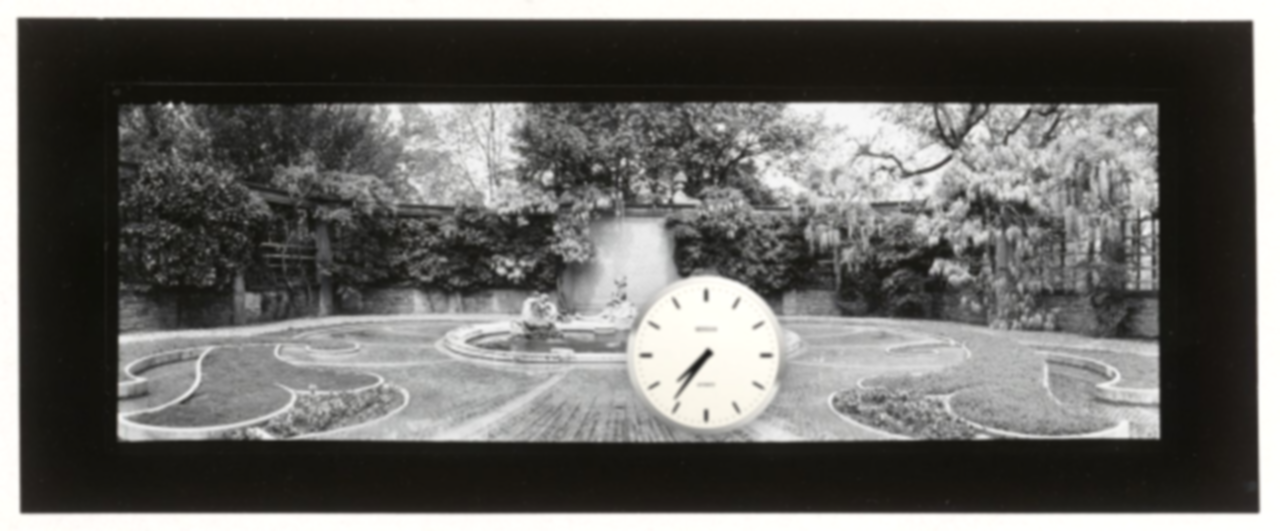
7:36
